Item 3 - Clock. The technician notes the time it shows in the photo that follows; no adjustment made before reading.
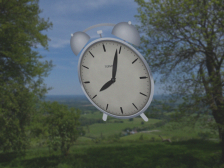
8:04
